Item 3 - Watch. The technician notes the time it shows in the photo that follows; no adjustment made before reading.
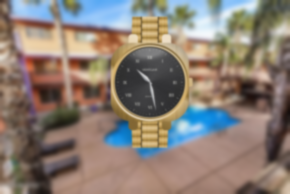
10:28
